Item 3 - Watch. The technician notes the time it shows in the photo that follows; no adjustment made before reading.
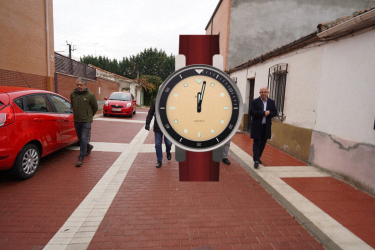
12:02
